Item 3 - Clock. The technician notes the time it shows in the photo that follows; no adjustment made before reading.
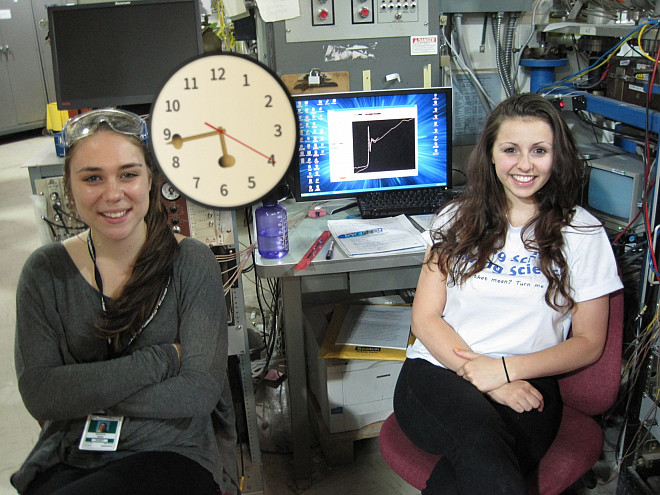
5:43:20
